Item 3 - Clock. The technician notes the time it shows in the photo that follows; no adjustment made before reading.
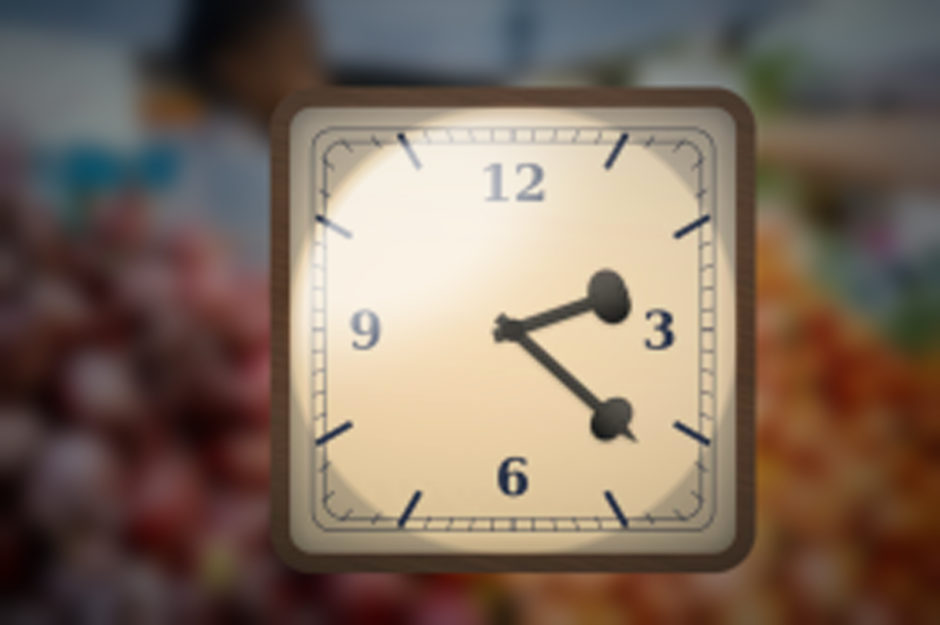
2:22
